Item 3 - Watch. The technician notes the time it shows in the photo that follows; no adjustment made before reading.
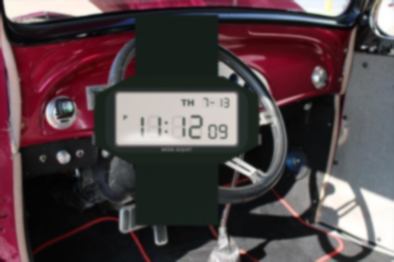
11:12:09
